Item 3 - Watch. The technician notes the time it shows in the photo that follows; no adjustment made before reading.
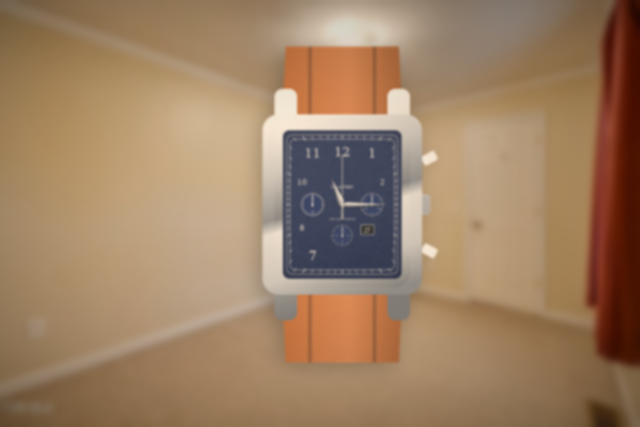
11:15
